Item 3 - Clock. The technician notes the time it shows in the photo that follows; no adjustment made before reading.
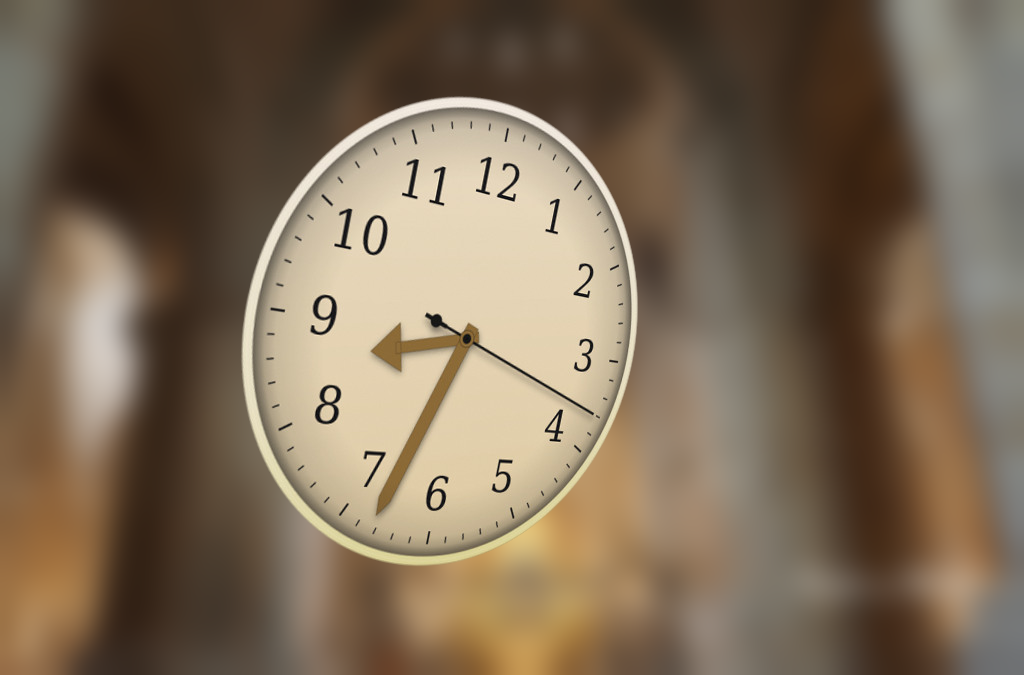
8:33:18
